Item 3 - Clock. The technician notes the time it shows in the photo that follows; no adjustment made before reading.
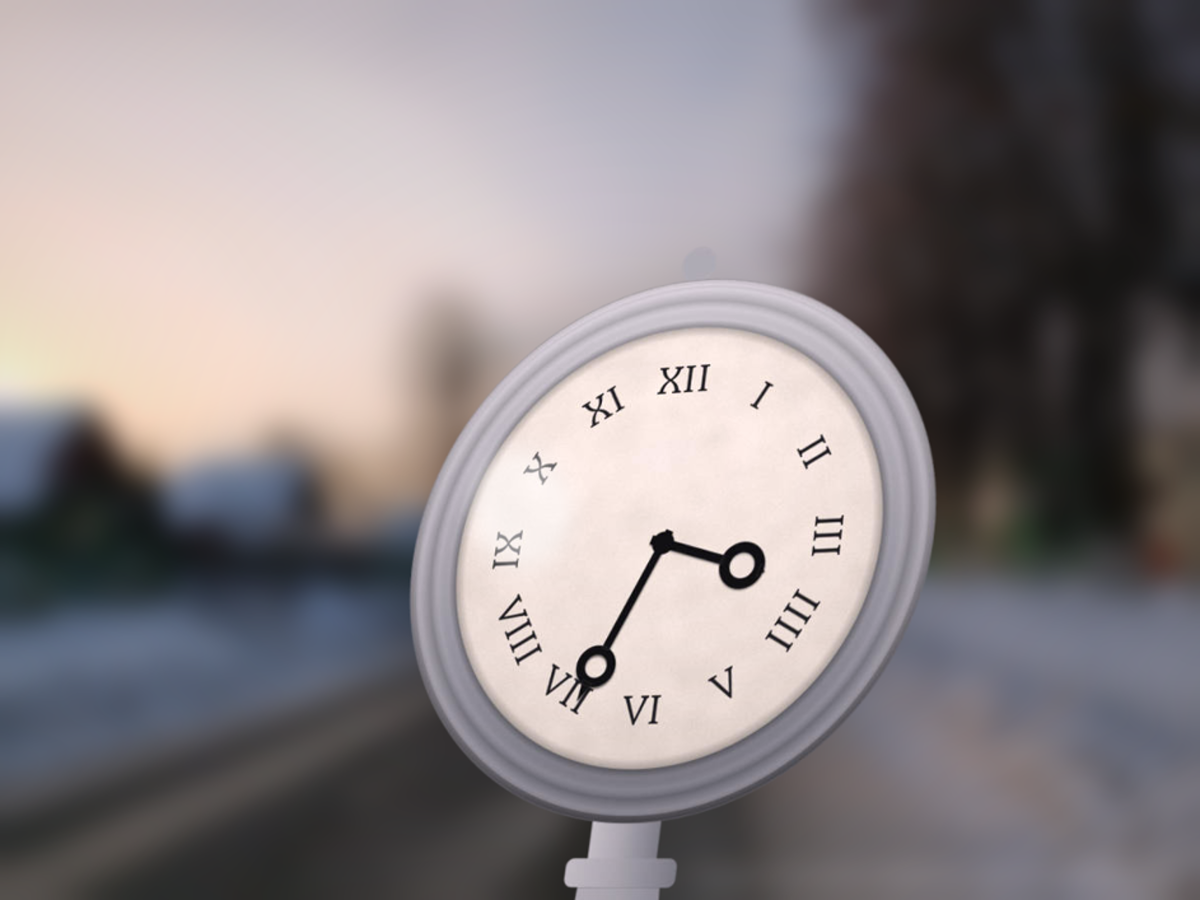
3:34
